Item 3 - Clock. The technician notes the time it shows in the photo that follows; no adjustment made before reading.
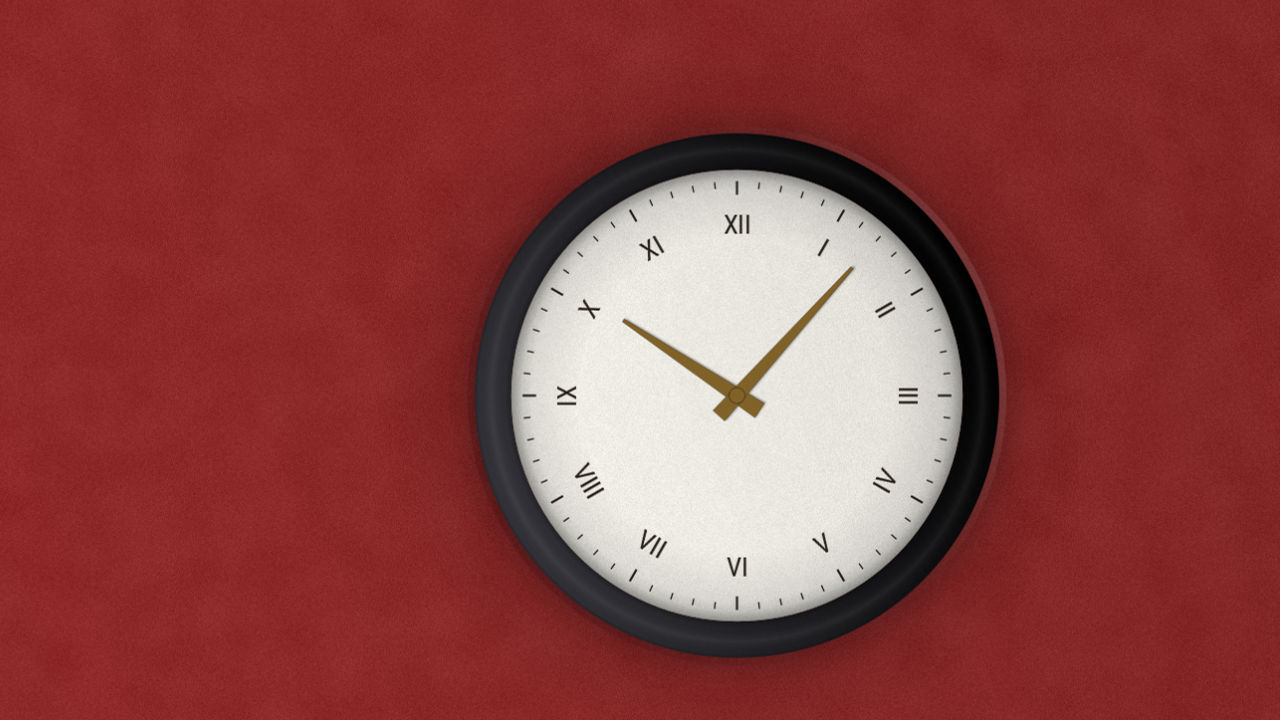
10:07
